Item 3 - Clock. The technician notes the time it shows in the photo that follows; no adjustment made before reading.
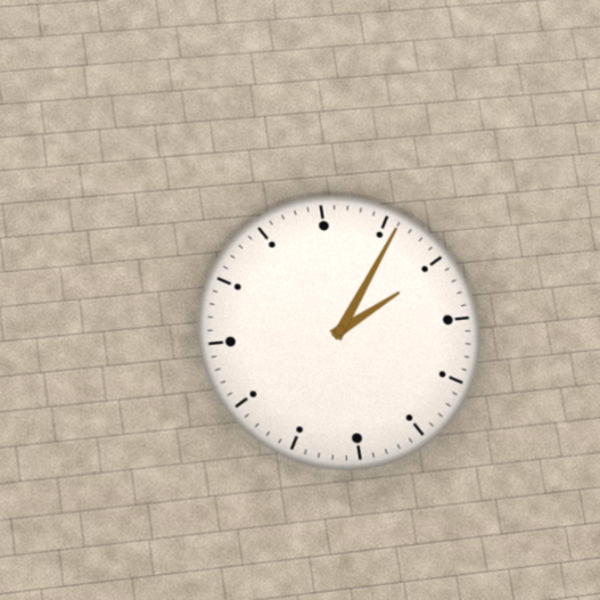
2:06
